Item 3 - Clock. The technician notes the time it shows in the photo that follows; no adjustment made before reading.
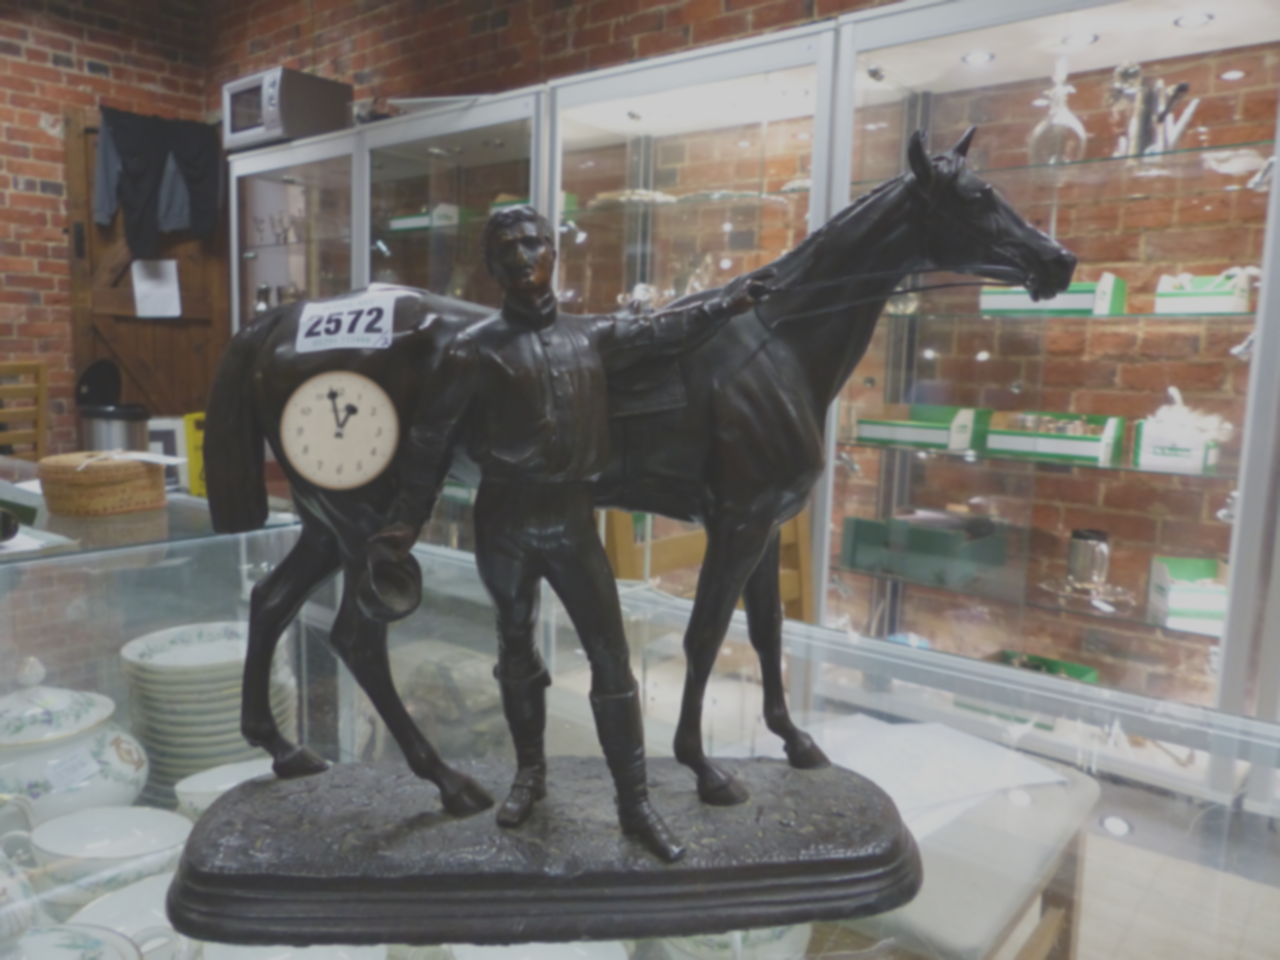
12:58
